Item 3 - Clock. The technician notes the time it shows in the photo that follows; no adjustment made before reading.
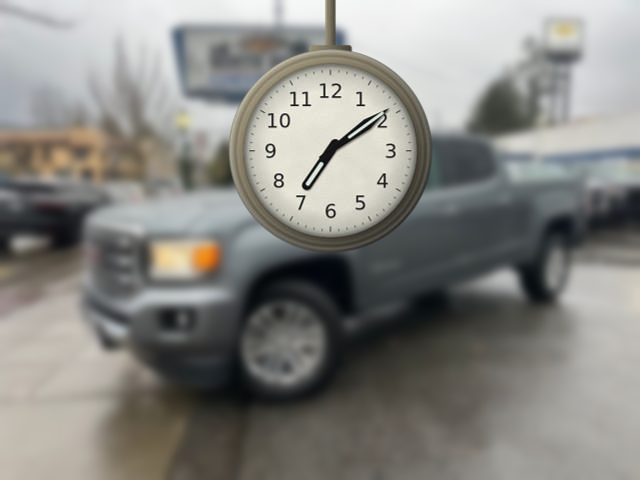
7:09
